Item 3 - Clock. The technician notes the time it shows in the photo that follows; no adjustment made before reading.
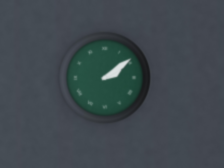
2:09
